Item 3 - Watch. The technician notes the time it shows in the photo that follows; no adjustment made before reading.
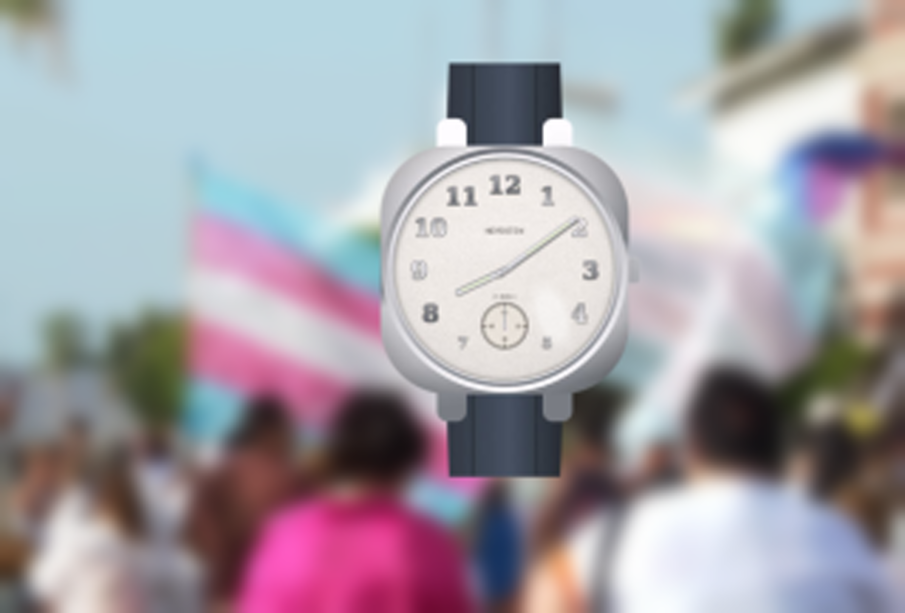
8:09
